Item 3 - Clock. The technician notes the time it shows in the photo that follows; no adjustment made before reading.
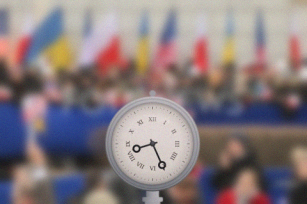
8:26
